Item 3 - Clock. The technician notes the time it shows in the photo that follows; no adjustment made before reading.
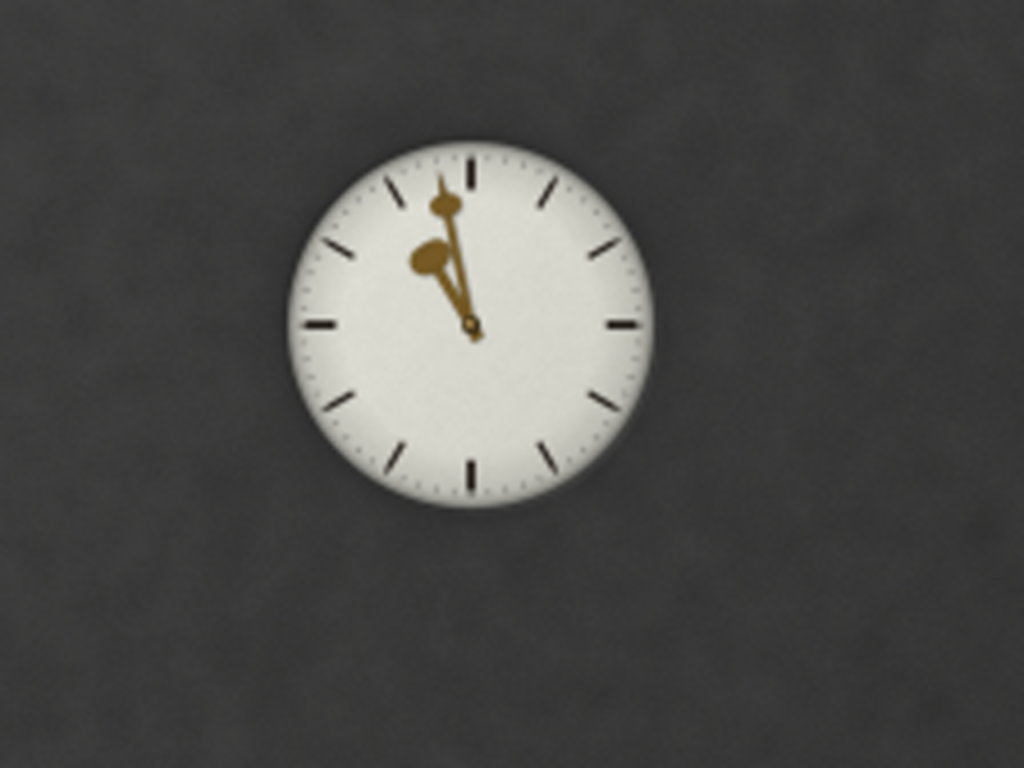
10:58
